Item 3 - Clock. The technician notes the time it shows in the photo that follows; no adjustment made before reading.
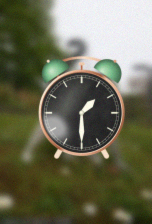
1:30
